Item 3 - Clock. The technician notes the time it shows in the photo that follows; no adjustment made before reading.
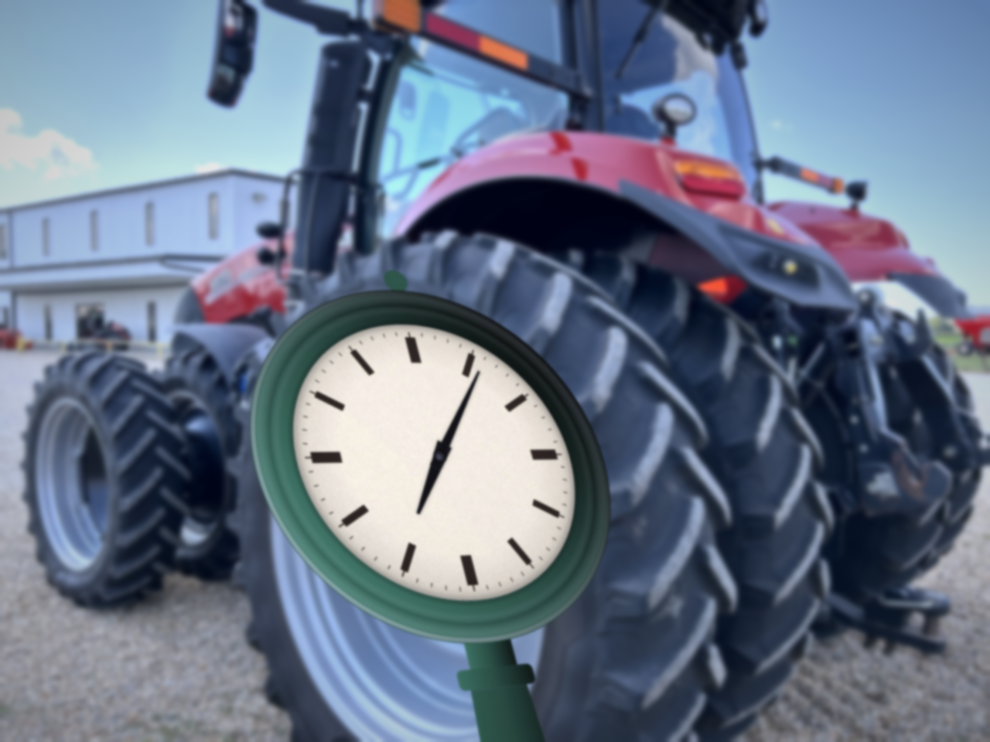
7:06
